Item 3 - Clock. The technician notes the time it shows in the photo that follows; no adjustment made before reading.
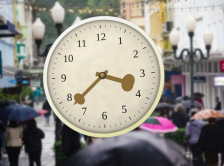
3:38
